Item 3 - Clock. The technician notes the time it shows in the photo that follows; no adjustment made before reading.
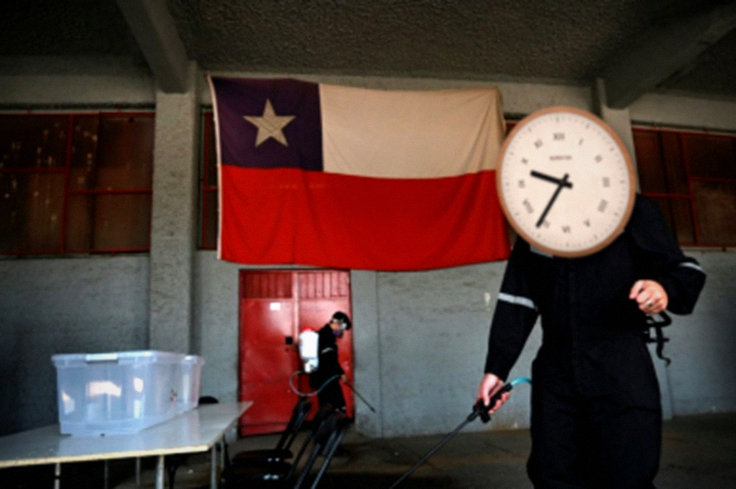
9:36
